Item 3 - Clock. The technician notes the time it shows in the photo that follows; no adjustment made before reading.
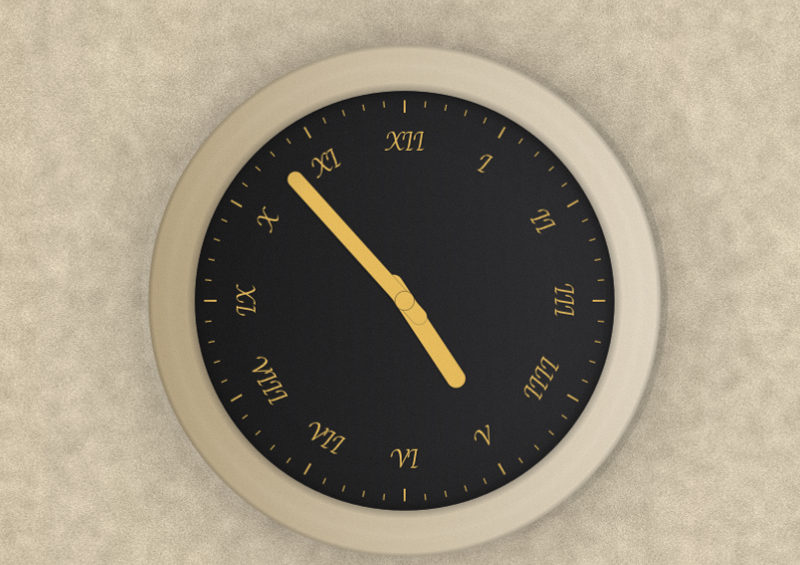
4:53
